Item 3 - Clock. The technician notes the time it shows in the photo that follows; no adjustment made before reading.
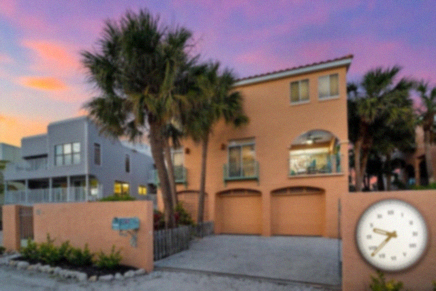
9:38
